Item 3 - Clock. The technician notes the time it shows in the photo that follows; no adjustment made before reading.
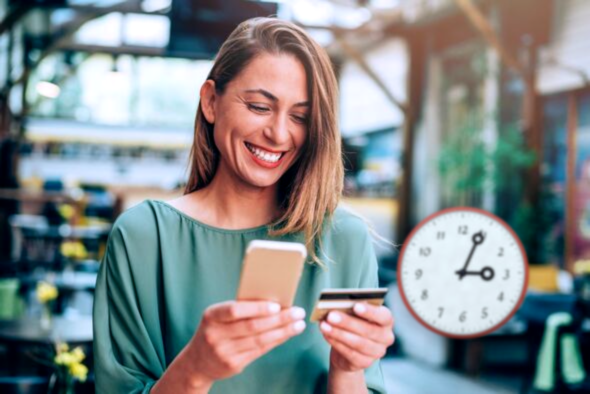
3:04
